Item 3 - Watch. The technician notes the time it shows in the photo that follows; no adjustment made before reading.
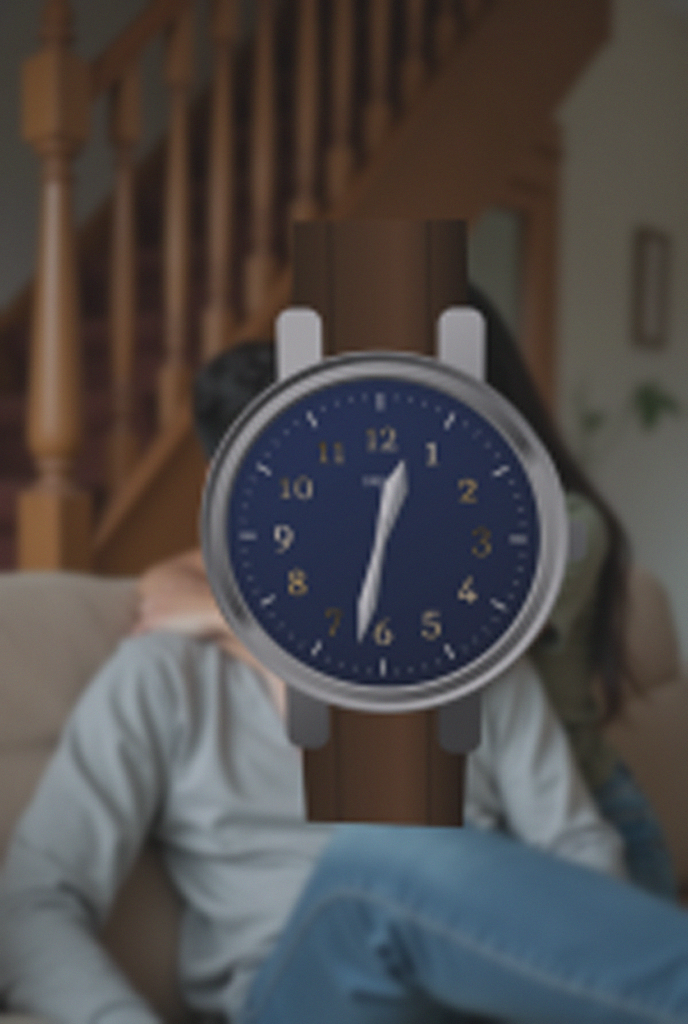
12:32
